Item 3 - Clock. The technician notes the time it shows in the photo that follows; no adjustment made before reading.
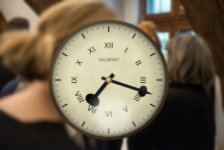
7:18
